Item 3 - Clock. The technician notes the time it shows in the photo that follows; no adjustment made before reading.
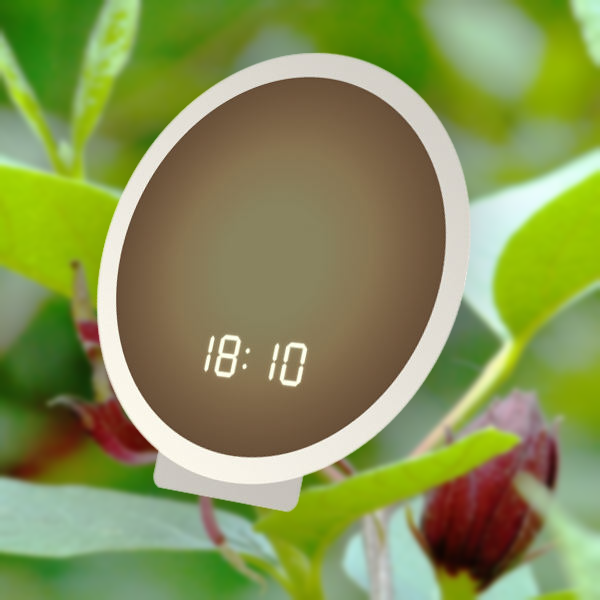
18:10
